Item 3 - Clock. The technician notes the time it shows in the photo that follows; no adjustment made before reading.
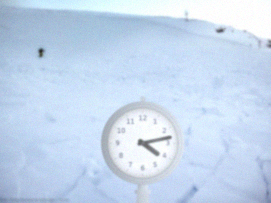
4:13
